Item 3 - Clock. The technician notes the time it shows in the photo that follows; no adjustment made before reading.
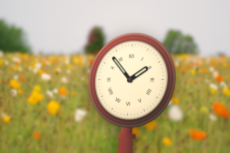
1:53
